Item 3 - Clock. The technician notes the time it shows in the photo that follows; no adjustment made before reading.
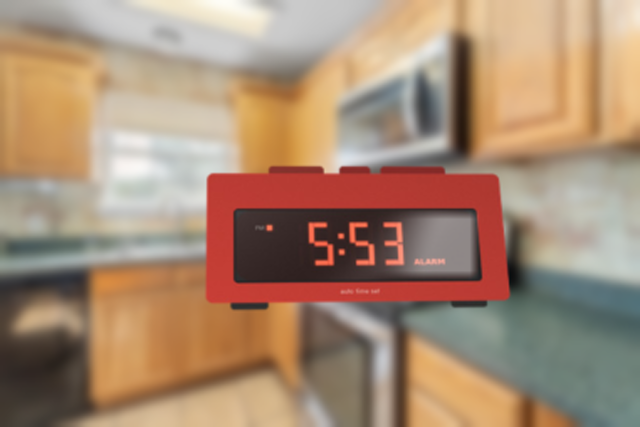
5:53
